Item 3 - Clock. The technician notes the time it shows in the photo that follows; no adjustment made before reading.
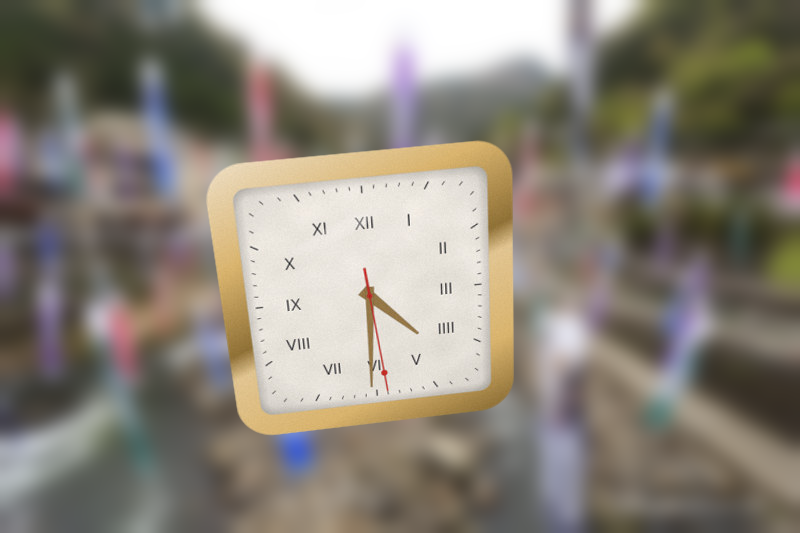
4:30:29
